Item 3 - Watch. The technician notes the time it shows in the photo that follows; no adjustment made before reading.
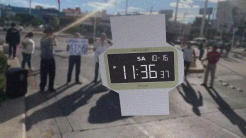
11:36:37
